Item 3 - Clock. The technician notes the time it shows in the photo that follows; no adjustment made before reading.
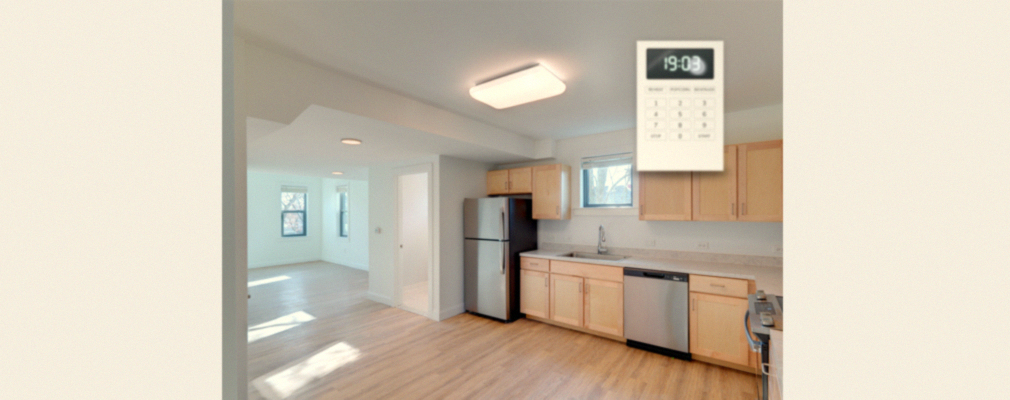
19:03
